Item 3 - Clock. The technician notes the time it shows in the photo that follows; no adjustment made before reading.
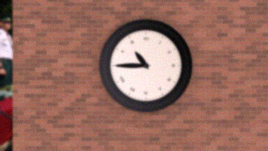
10:45
